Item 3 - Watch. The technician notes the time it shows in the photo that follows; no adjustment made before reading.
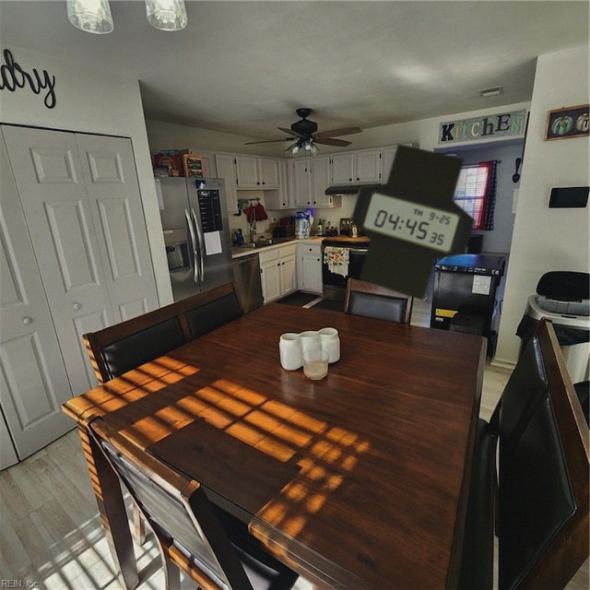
4:45:35
